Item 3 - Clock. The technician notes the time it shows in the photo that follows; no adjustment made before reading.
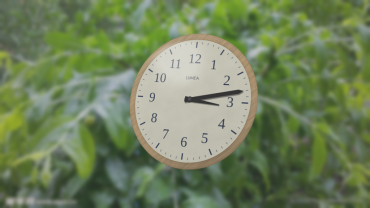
3:13
